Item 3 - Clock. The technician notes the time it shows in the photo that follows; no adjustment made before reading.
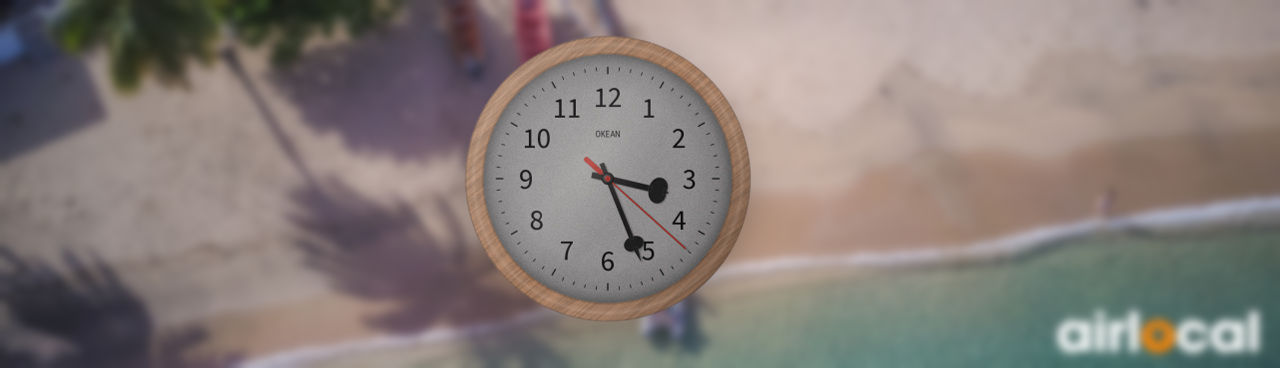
3:26:22
